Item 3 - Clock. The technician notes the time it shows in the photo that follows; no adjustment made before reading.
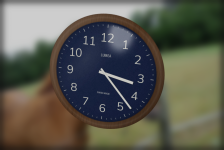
3:23
